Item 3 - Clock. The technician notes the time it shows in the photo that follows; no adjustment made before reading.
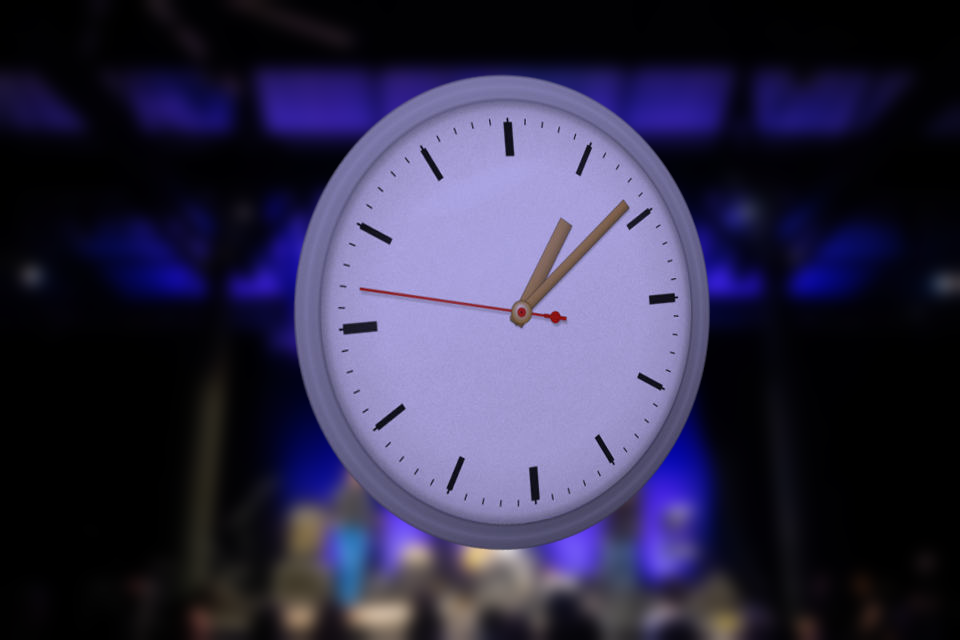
1:08:47
